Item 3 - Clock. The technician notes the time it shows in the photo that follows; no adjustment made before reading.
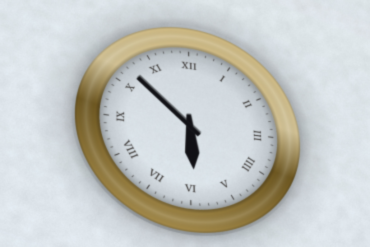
5:52
